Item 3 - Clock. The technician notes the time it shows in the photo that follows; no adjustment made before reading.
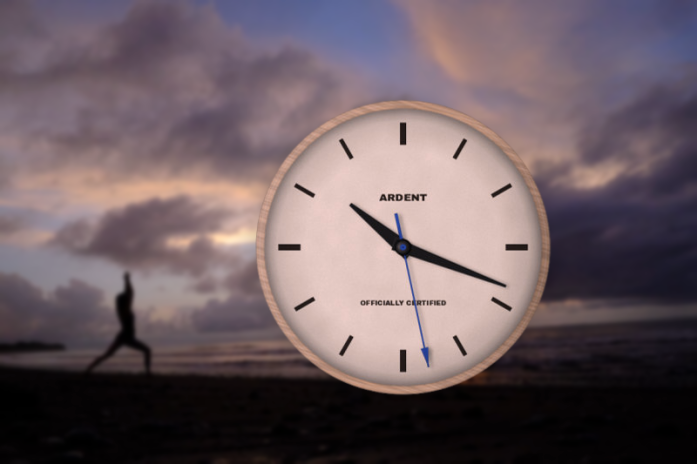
10:18:28
